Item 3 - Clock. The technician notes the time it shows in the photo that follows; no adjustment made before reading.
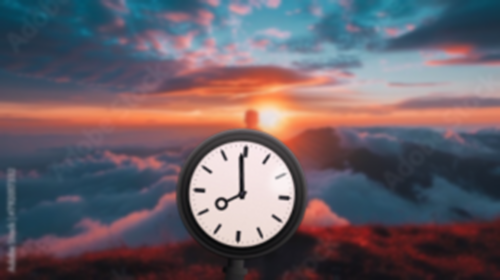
7:59
